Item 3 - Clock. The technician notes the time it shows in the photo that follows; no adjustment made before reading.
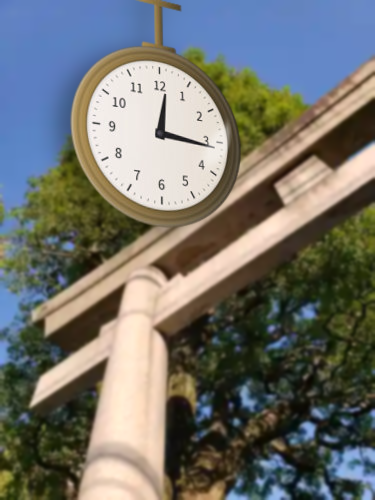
12:16
